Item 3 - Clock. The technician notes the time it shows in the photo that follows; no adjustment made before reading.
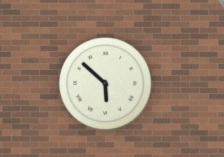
5:52
